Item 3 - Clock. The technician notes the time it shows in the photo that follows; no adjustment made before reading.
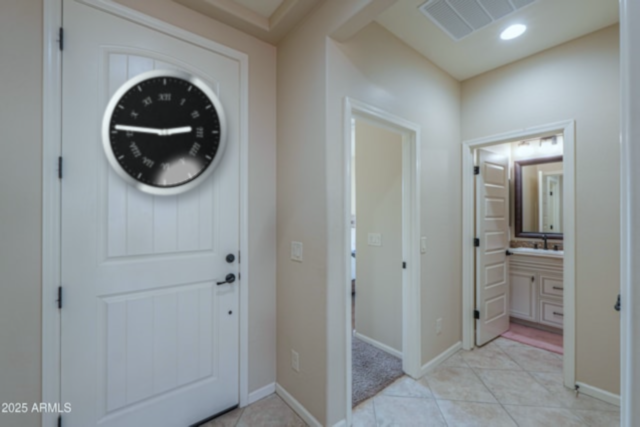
2:46
